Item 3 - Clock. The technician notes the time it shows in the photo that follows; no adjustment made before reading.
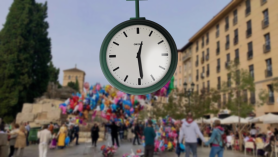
12:29
